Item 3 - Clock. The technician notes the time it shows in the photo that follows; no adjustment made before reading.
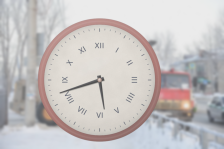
5:42
